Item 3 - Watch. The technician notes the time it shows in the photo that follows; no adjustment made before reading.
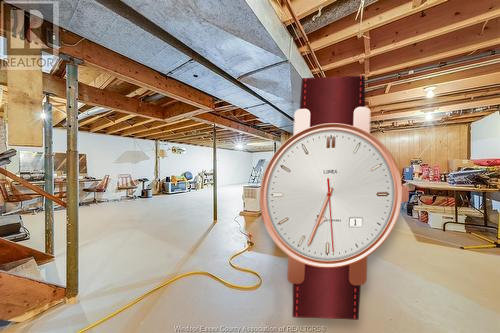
6:33:29
